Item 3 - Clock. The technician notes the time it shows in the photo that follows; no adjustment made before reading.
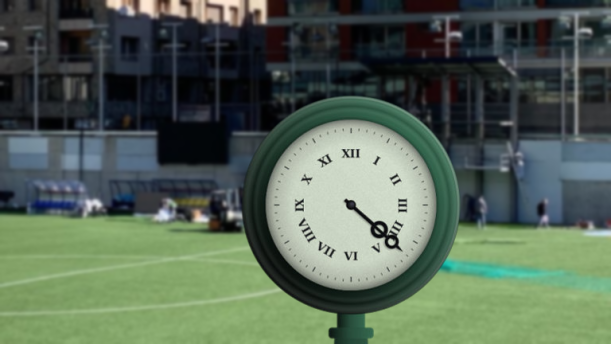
4:22
